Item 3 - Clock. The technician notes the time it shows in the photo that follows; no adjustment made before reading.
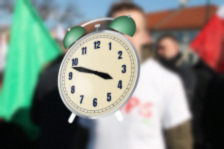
3:48
